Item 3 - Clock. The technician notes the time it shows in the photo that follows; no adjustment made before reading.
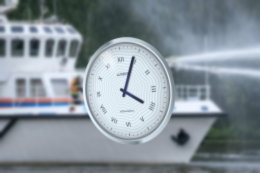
4:04
